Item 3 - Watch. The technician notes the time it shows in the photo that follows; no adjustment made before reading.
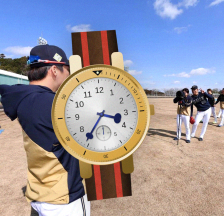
3:36
